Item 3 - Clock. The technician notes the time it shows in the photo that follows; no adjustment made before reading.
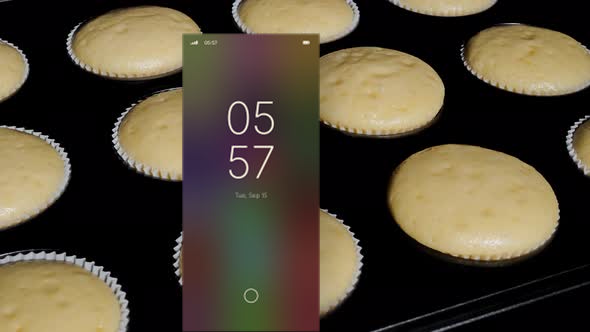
5:57
